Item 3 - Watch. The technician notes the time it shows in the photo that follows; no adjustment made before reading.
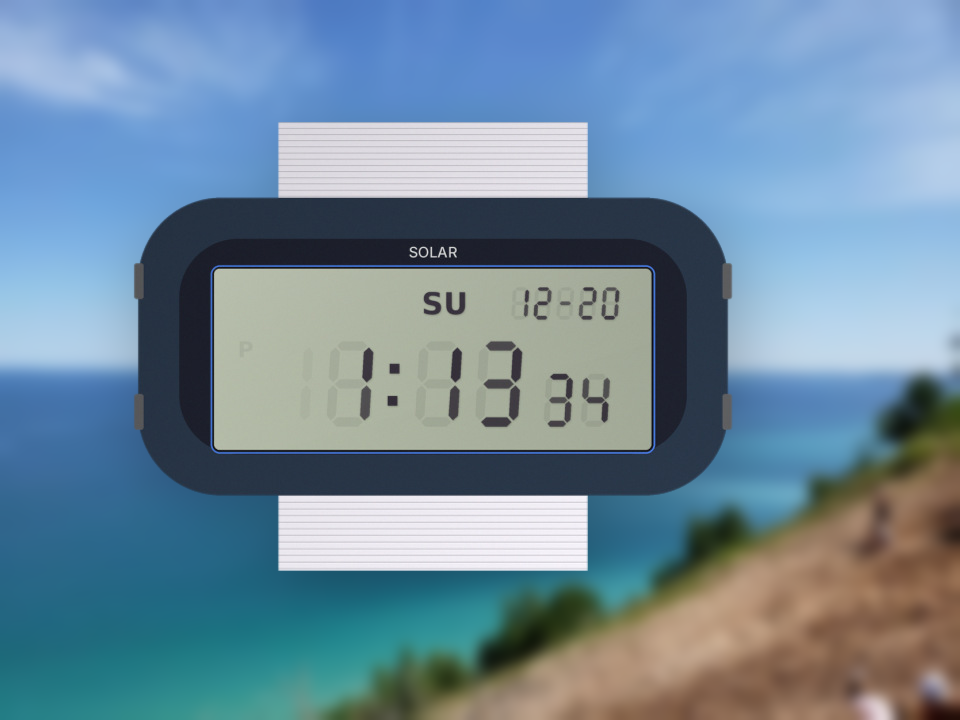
1:13:34
